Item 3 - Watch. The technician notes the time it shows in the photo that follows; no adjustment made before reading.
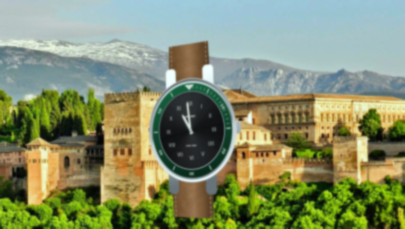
10:59
